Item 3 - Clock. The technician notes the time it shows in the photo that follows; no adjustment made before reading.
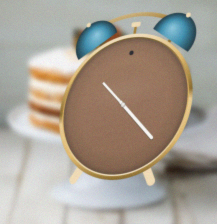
10:22
